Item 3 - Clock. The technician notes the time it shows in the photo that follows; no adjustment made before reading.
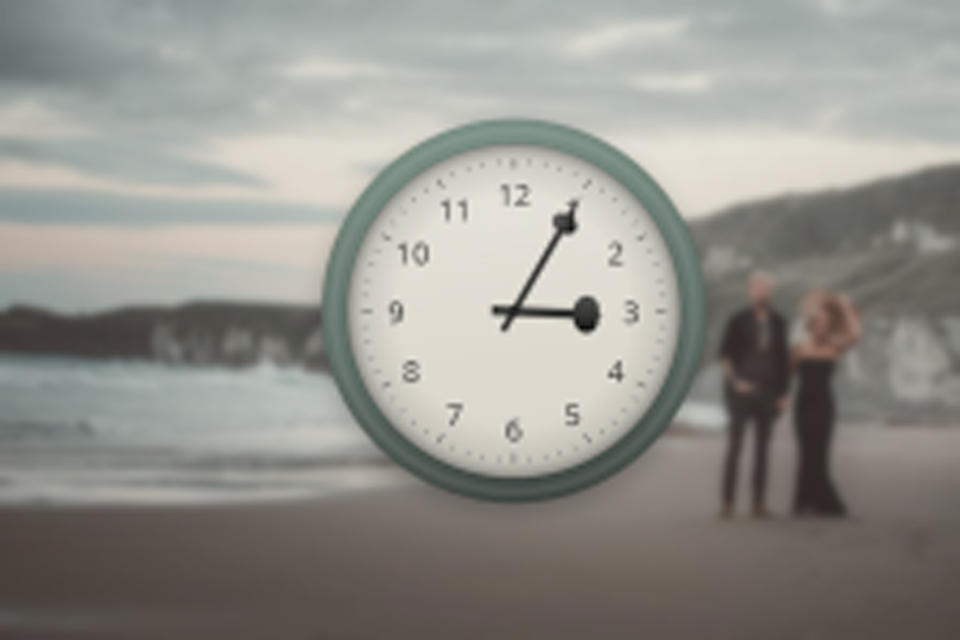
3:05
